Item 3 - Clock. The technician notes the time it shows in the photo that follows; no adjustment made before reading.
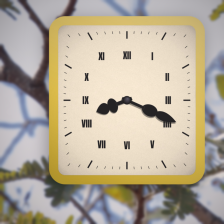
8:19
